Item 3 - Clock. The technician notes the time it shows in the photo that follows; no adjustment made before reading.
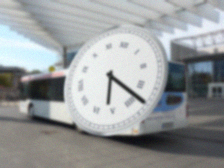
5:18
